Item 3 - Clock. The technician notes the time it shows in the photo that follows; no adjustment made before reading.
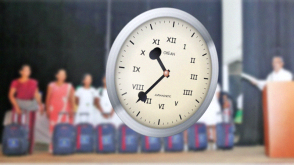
10:37
